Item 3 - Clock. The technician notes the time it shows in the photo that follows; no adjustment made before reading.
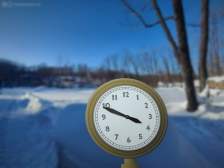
3:49
